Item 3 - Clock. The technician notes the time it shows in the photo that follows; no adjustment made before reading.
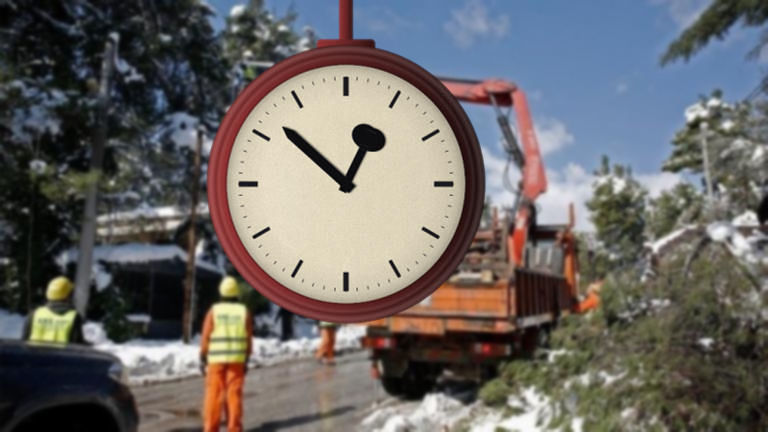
12:52
